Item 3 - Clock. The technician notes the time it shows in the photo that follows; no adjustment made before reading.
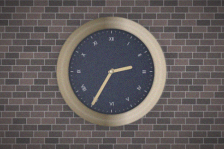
2:35
